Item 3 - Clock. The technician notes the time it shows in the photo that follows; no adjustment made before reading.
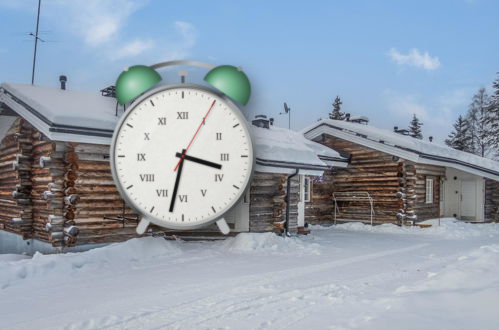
3:32:05
